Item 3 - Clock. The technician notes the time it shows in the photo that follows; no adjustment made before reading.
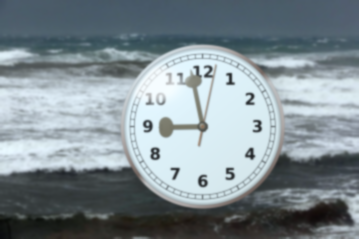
8:58:02
